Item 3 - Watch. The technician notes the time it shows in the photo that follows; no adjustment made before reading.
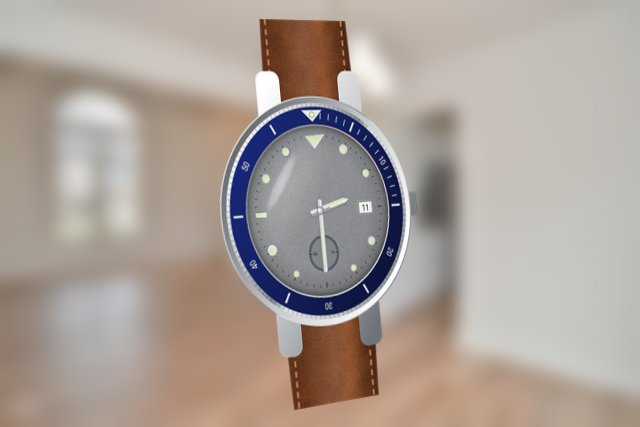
2:30
